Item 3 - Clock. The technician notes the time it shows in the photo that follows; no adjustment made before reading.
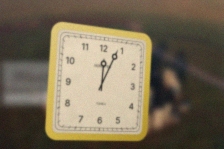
12:04
